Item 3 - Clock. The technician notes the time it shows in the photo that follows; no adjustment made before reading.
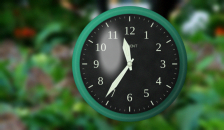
11:36
